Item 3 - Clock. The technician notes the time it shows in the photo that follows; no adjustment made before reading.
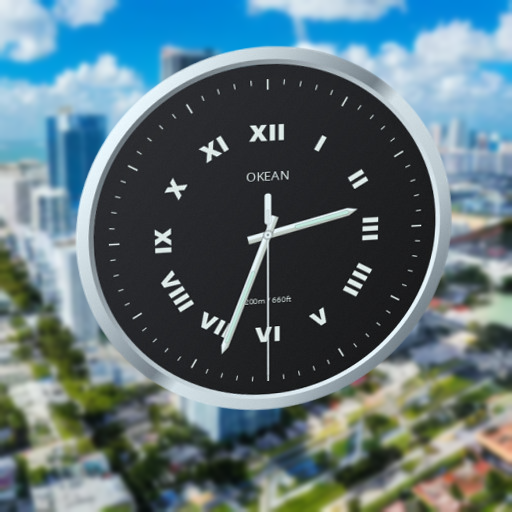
2:33:30
